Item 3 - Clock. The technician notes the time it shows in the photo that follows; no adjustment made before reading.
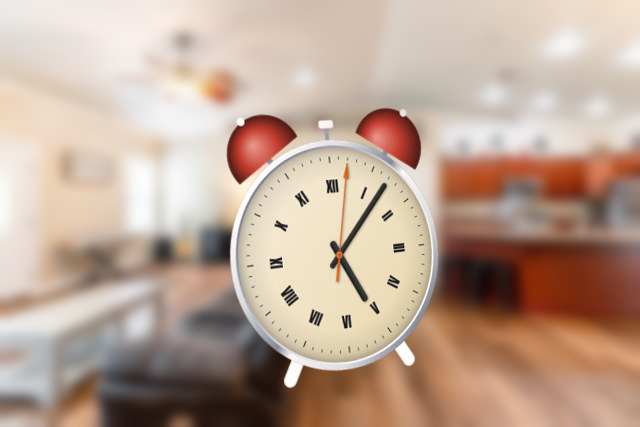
5:07:02
